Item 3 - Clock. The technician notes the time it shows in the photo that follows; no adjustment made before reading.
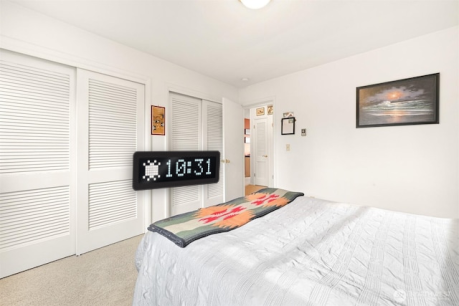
10:31
